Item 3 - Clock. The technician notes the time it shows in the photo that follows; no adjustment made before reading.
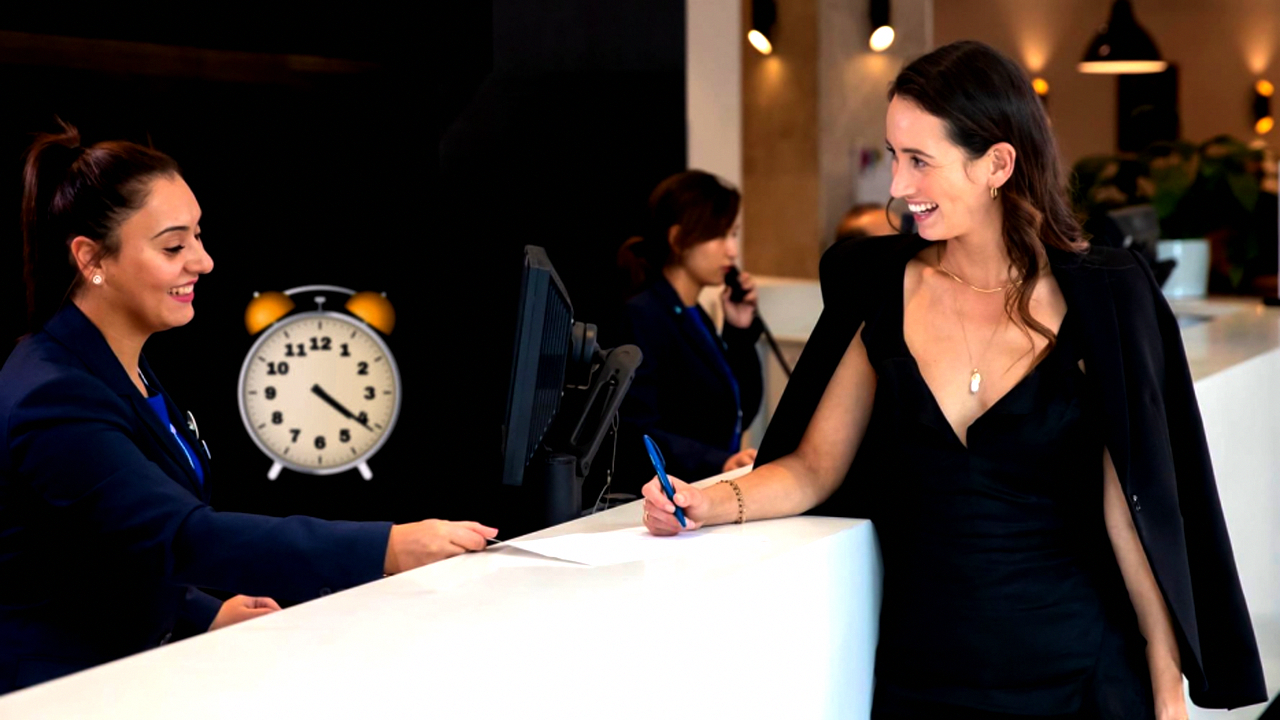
4:21
